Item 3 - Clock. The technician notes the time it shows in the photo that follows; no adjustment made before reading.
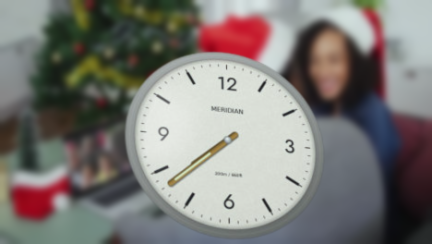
7:38
